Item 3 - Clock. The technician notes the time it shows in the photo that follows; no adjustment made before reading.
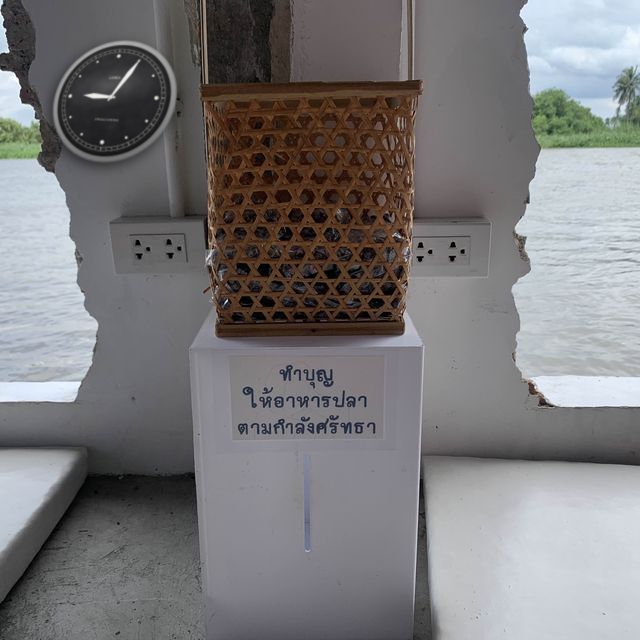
9:05
